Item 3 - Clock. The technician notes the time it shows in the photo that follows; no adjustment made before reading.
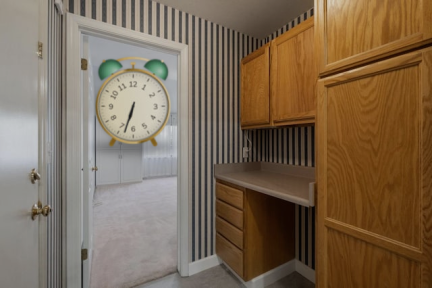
6:33
